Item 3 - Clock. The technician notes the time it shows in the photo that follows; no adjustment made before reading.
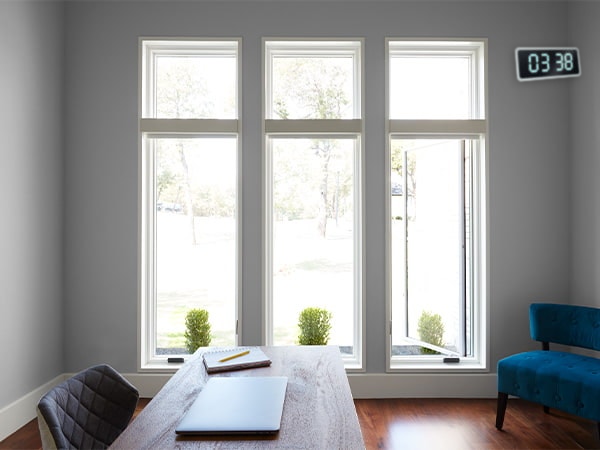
3:38
